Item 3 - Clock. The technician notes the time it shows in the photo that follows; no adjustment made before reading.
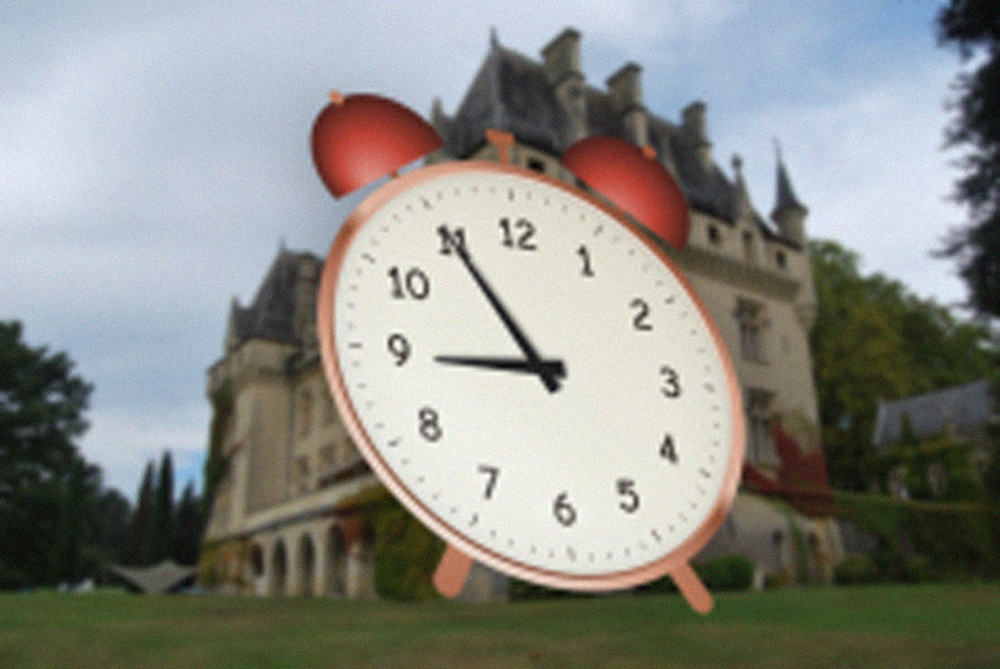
8:55
